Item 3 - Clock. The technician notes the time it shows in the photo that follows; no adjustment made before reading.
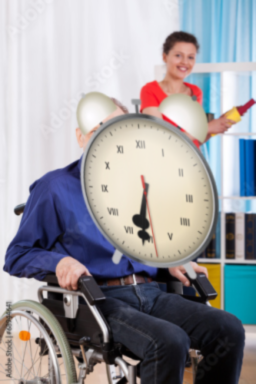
6:31:29
